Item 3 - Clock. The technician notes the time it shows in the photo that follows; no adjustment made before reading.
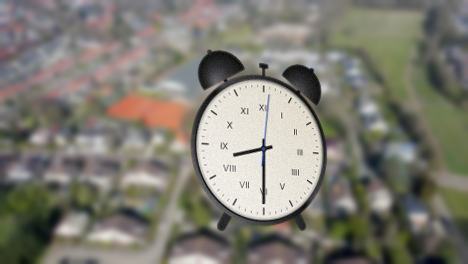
8:30:01
